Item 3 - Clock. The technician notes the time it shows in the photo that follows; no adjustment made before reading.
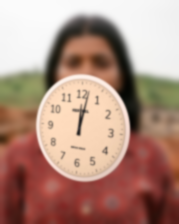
12:02
